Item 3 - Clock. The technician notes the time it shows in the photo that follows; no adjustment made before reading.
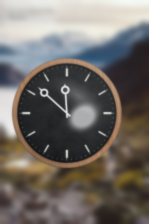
11:52
